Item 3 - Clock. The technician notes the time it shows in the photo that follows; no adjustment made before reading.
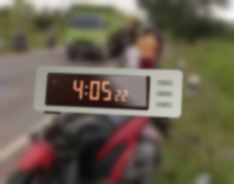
4:05
